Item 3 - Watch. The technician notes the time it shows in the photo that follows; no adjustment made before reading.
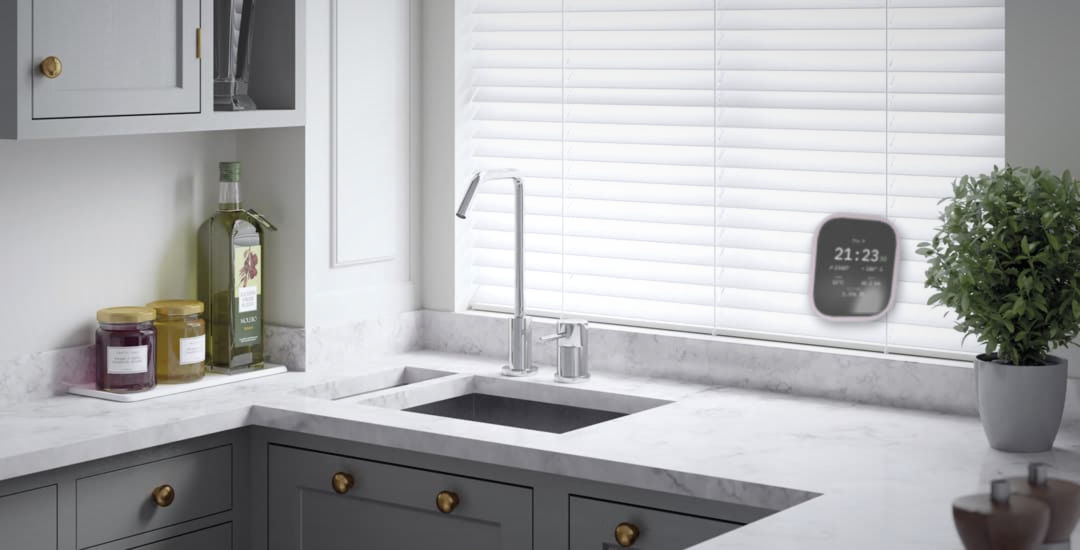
21:23
